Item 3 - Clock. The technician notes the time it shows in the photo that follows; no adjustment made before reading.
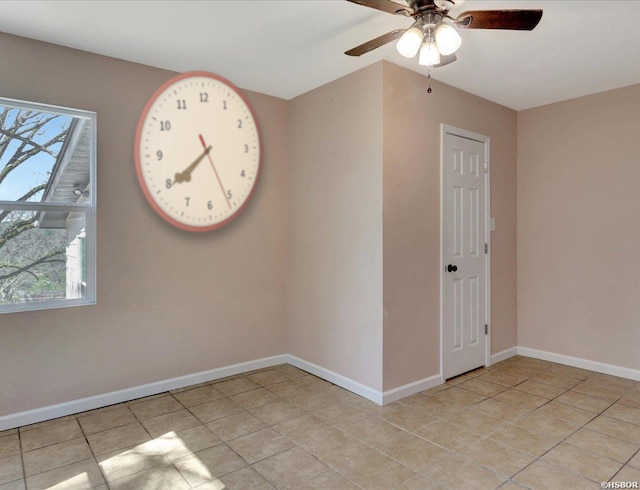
7:39:26
